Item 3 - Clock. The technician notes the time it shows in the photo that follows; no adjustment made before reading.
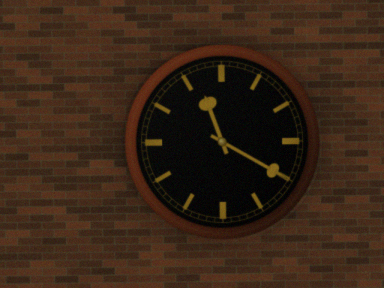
11:20
